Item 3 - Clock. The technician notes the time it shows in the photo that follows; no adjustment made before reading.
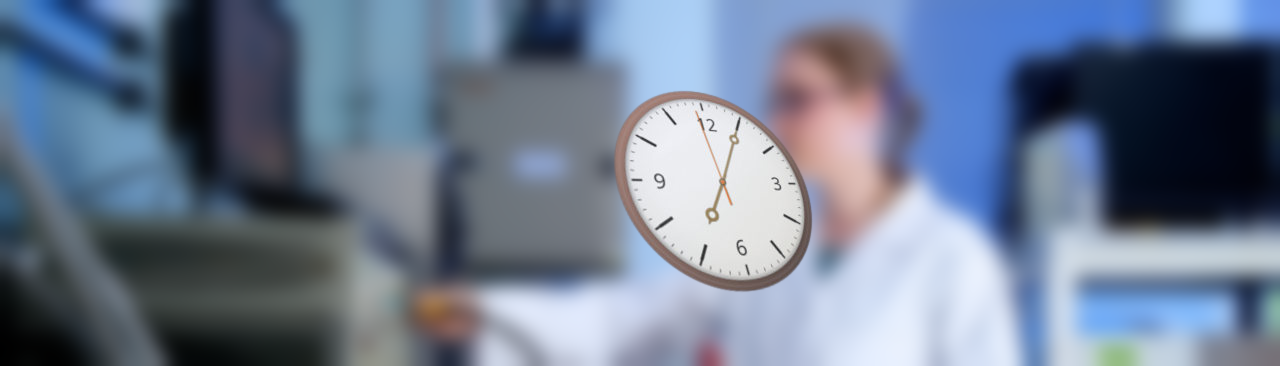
7:04:59
